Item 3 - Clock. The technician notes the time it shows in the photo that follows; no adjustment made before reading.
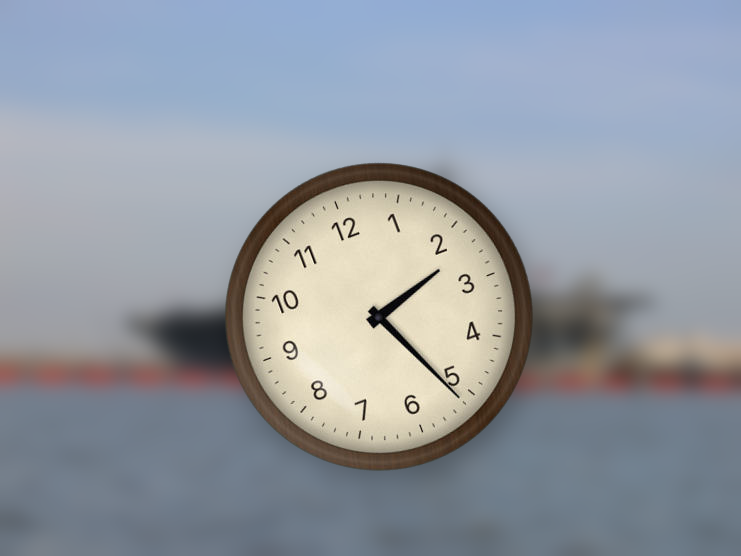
2:26
